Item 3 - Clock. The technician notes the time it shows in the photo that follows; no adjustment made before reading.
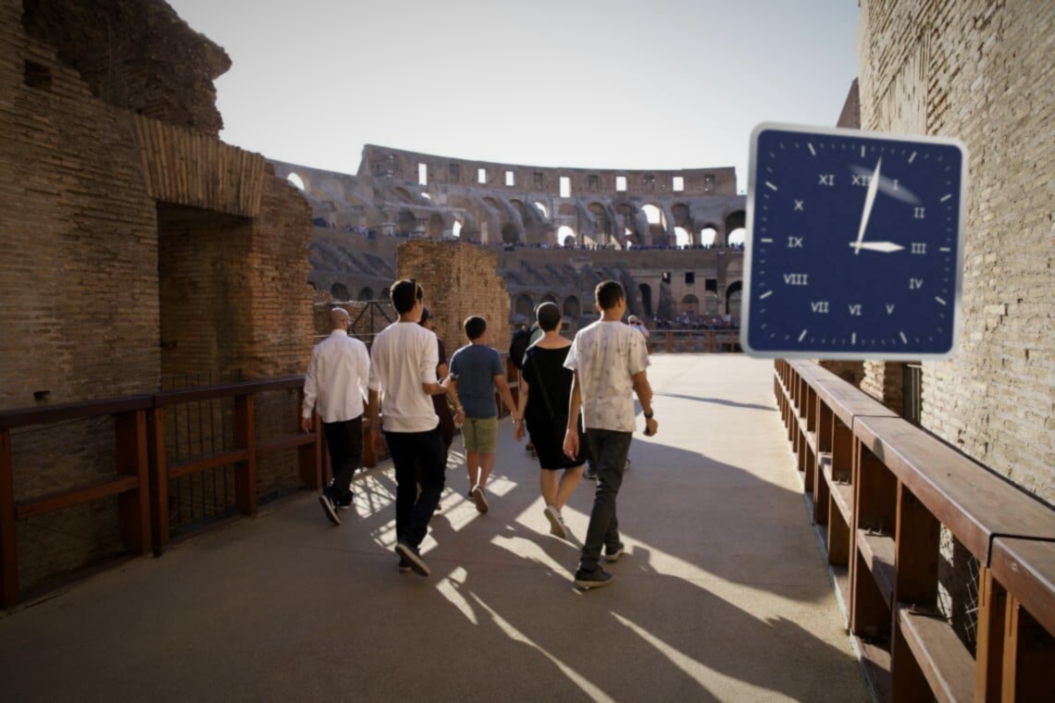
3:02
